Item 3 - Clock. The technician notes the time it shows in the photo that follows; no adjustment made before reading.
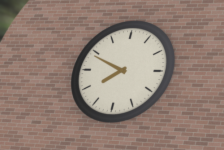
7:49
